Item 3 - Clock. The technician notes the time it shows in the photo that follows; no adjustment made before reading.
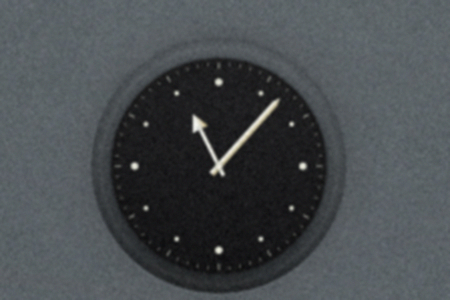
11:07
